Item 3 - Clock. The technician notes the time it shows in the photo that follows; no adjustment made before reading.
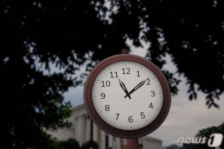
11:09
